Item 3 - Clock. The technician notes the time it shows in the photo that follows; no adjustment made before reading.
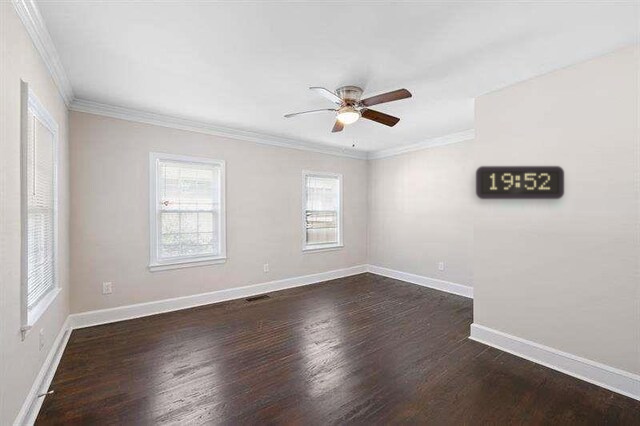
19:52
